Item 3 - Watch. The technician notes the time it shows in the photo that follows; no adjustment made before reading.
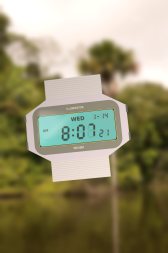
8:07:21
